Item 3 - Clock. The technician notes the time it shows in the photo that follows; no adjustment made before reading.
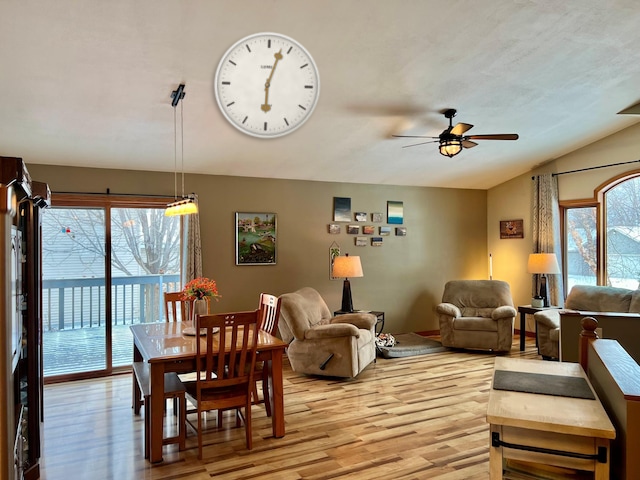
6:03
